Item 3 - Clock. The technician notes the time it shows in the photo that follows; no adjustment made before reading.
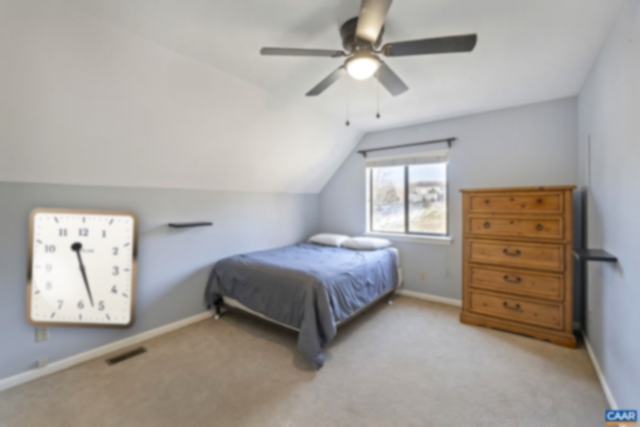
11:27
